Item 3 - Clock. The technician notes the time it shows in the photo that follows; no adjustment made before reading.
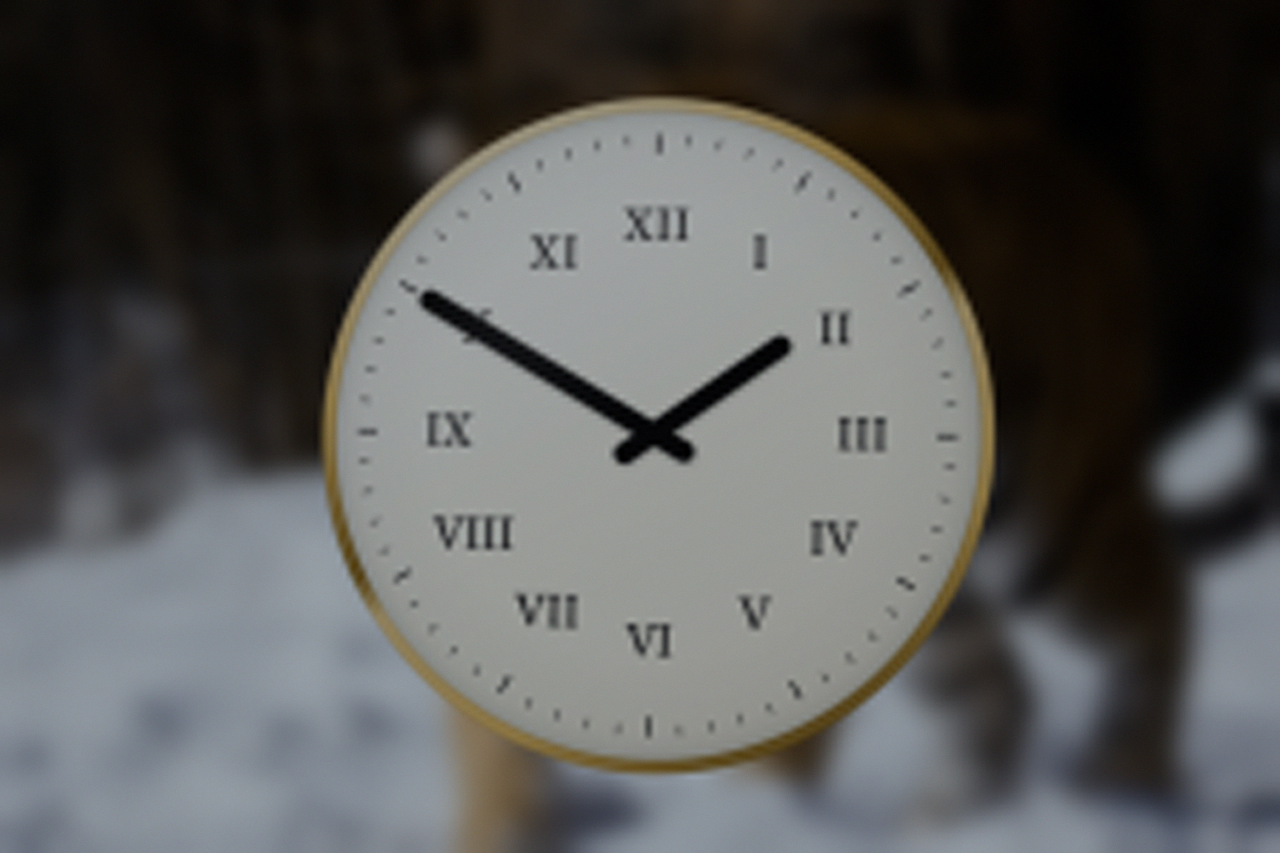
1:50
